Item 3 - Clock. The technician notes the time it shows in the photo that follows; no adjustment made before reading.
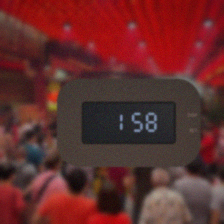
1:58
